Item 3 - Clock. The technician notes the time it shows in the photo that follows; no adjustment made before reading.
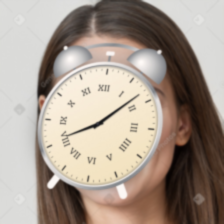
8:08
